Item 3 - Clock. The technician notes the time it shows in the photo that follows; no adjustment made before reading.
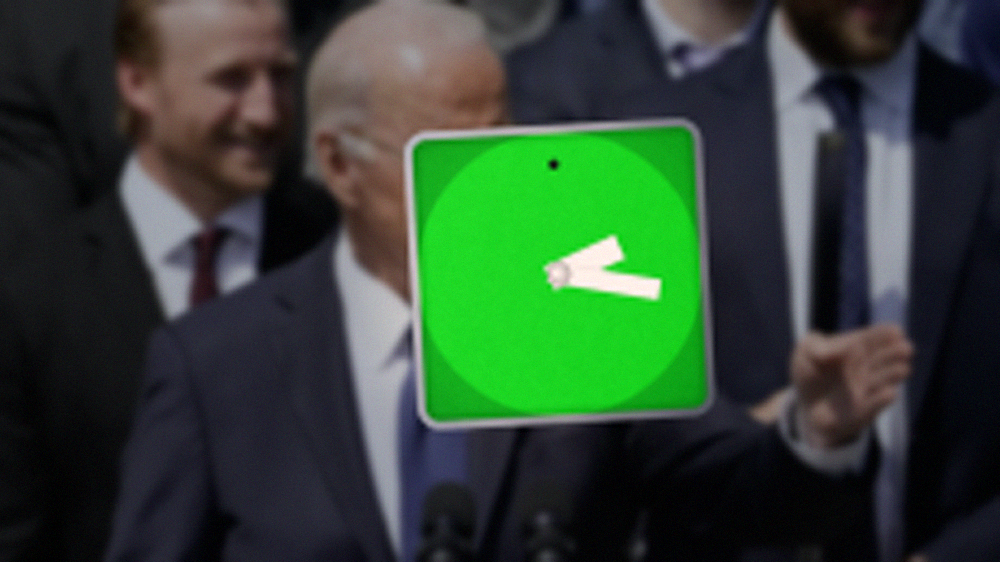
2:17
